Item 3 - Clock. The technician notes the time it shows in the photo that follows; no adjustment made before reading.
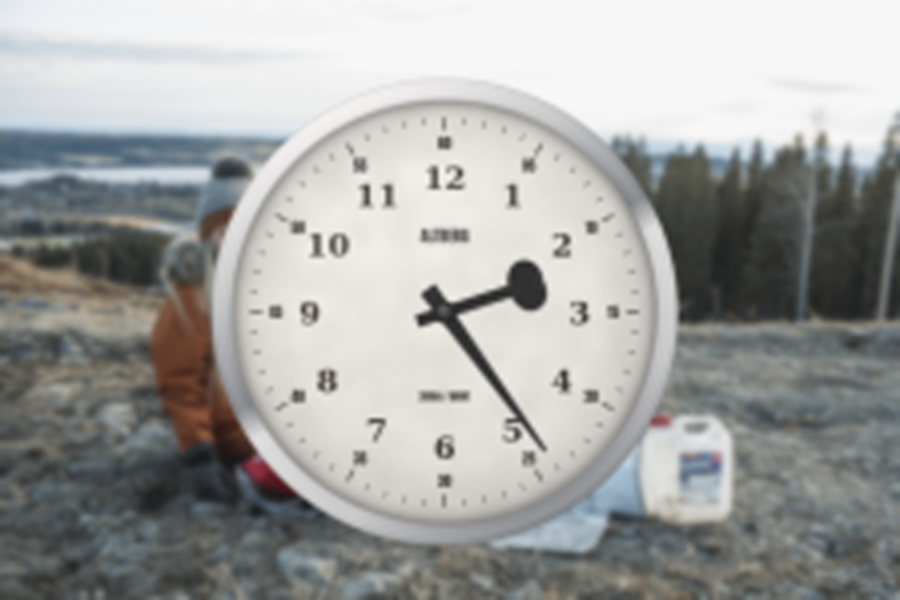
2:24
